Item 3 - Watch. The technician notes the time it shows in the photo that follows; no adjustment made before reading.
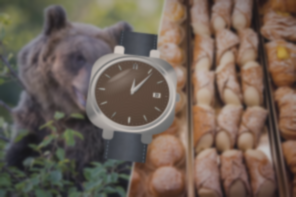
12:06
